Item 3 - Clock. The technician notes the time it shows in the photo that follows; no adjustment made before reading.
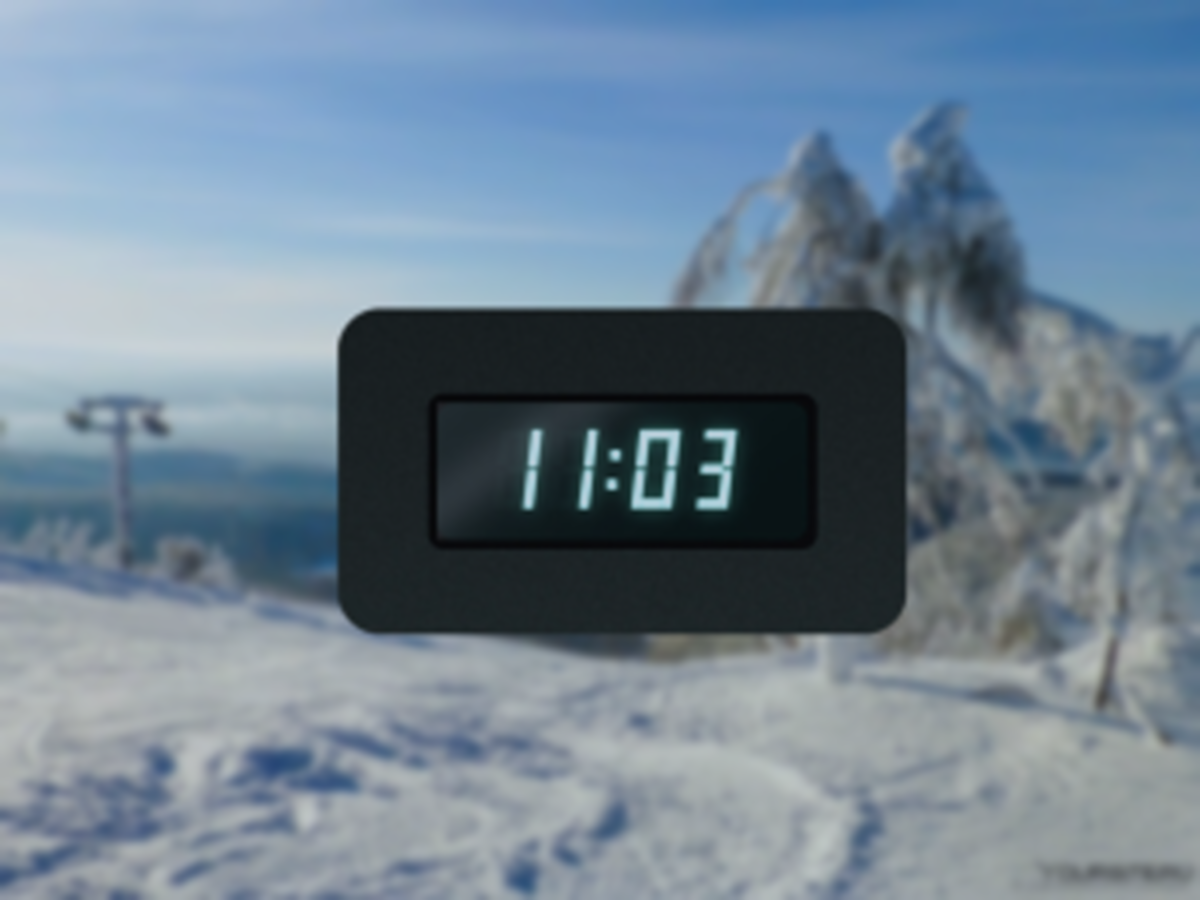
11:03
